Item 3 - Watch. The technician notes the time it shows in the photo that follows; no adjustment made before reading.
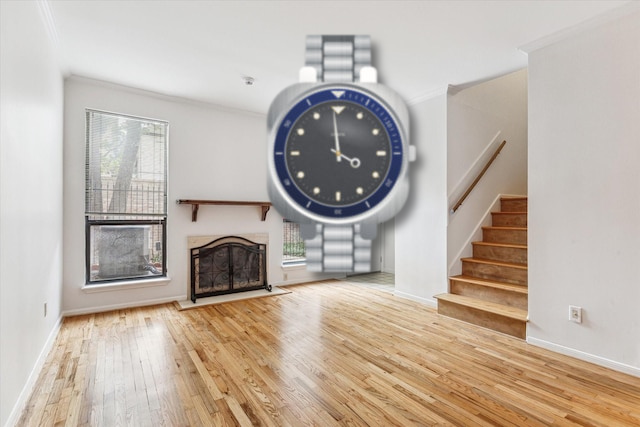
3:59
